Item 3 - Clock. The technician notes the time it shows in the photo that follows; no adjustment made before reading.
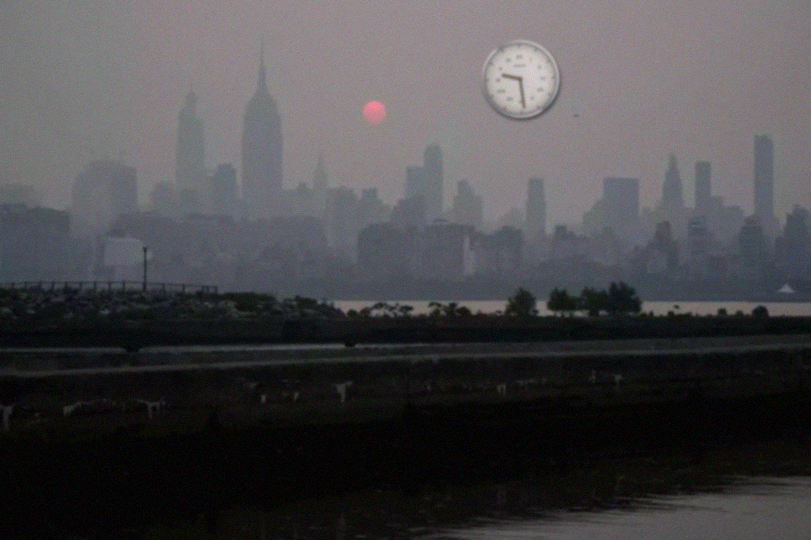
9:29
